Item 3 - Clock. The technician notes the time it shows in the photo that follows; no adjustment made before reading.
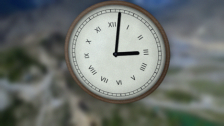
3:02
